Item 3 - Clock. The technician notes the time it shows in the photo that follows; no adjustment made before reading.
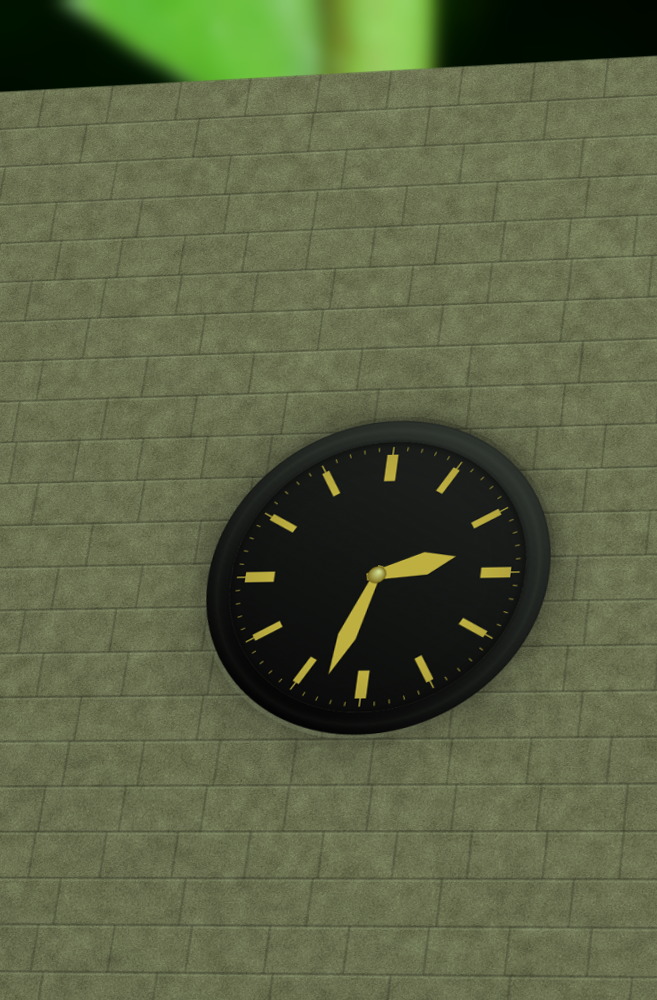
2:33
